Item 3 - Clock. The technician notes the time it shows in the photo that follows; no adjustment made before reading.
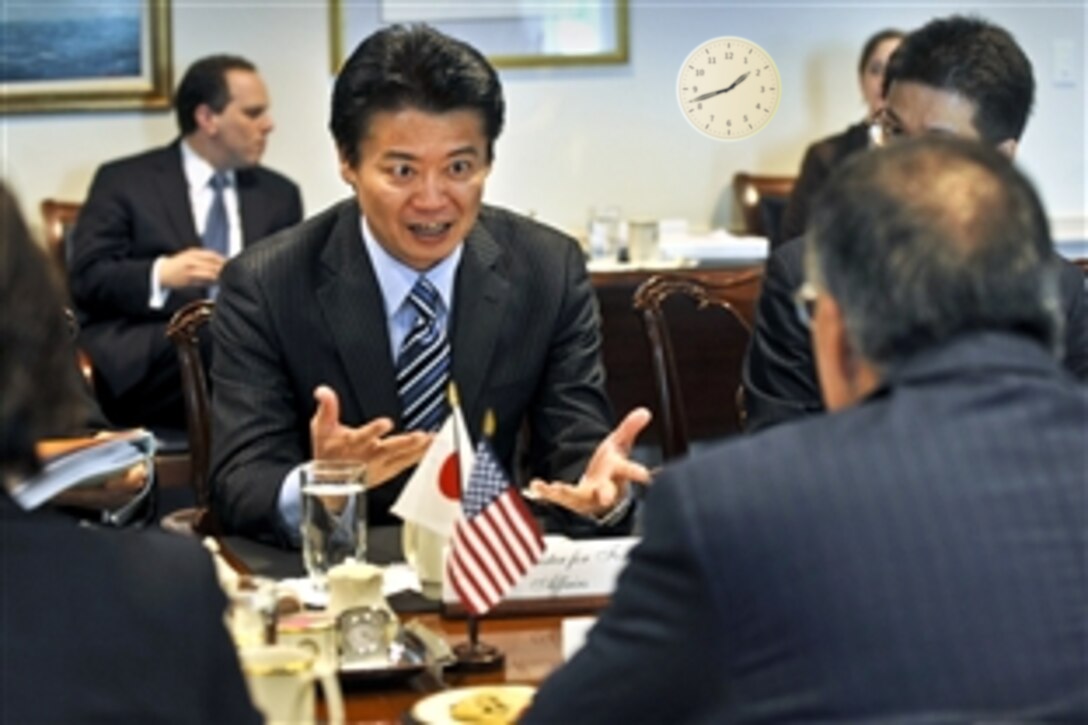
1:42
